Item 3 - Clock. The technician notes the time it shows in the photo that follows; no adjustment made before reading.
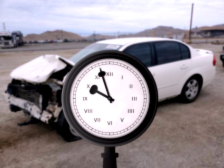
9:57
